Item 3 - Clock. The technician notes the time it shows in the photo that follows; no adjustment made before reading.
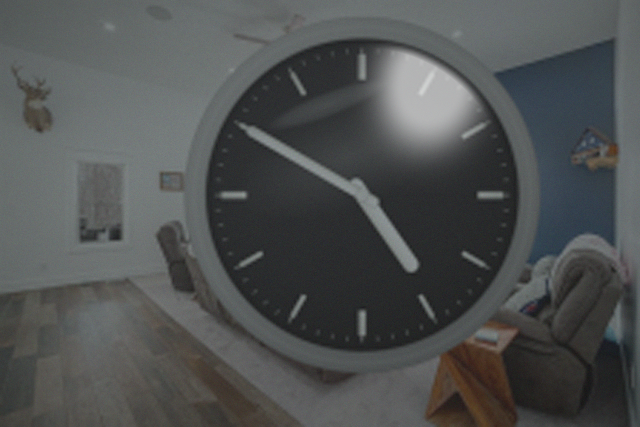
4:50
